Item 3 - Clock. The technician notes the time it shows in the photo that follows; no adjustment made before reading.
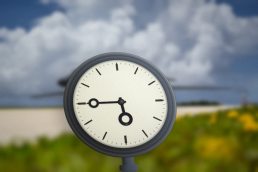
5:45
